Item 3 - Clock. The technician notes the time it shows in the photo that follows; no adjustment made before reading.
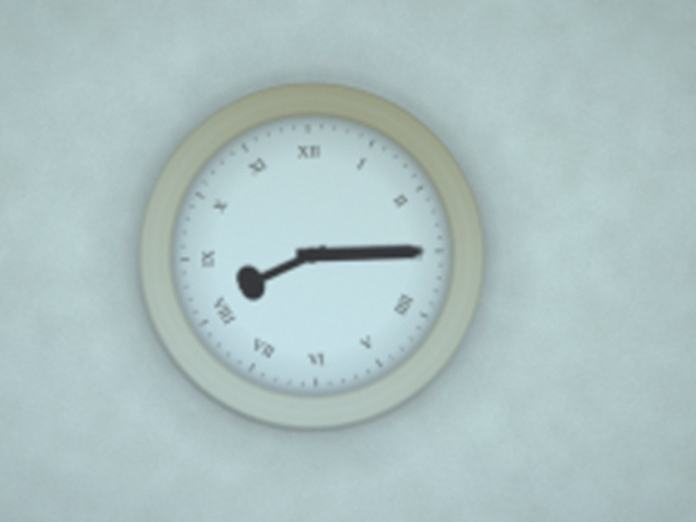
8:15
